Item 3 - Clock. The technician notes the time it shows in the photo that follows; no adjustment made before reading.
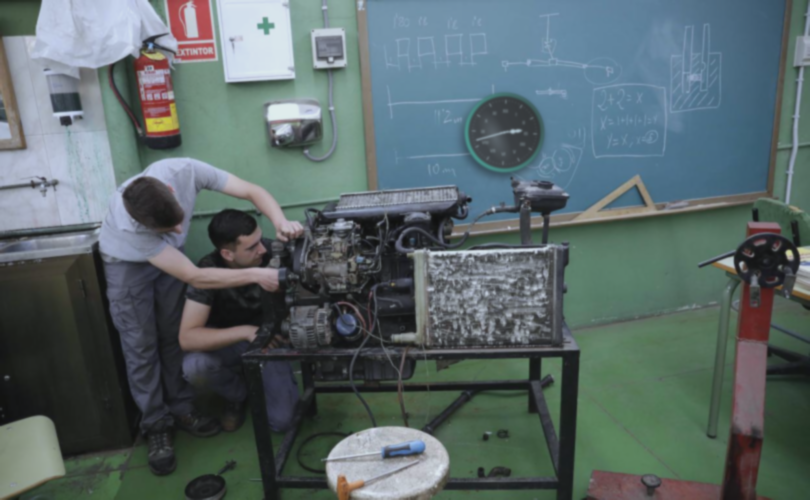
2:42
